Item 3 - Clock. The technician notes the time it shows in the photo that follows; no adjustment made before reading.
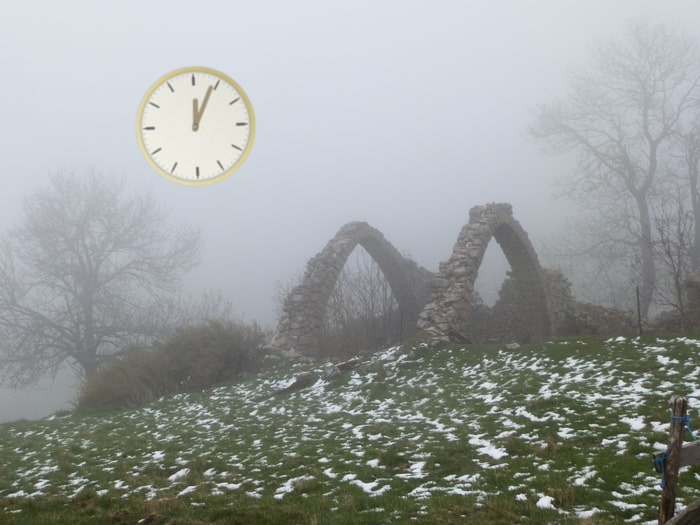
12:04
